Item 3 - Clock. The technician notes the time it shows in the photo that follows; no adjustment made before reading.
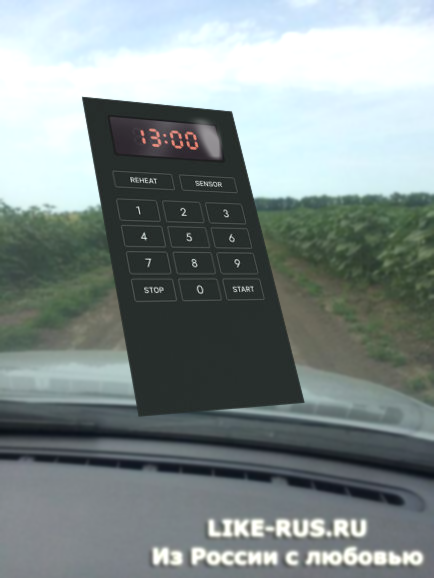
13:00
